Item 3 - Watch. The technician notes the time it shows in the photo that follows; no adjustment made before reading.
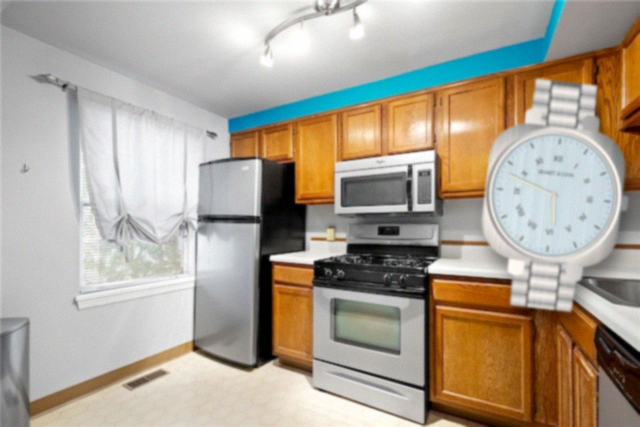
5:48
